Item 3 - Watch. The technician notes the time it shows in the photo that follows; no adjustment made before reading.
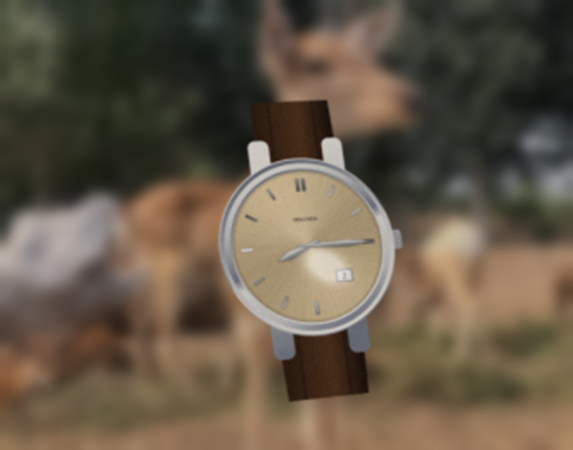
8:15
